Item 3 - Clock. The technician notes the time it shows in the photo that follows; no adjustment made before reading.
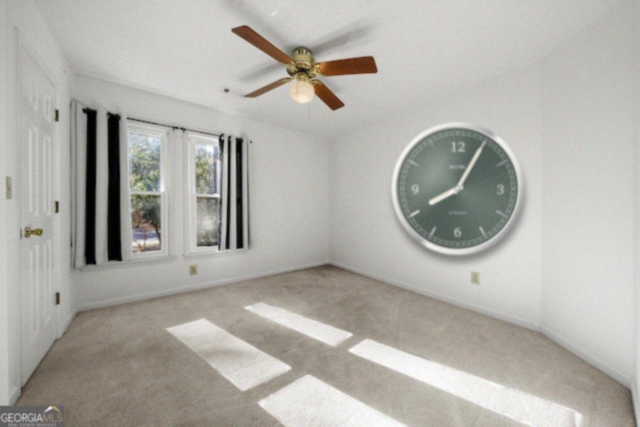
8:05
